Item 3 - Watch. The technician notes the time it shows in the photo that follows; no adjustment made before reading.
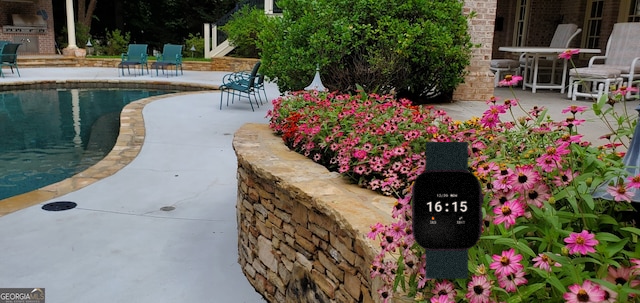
16:15
